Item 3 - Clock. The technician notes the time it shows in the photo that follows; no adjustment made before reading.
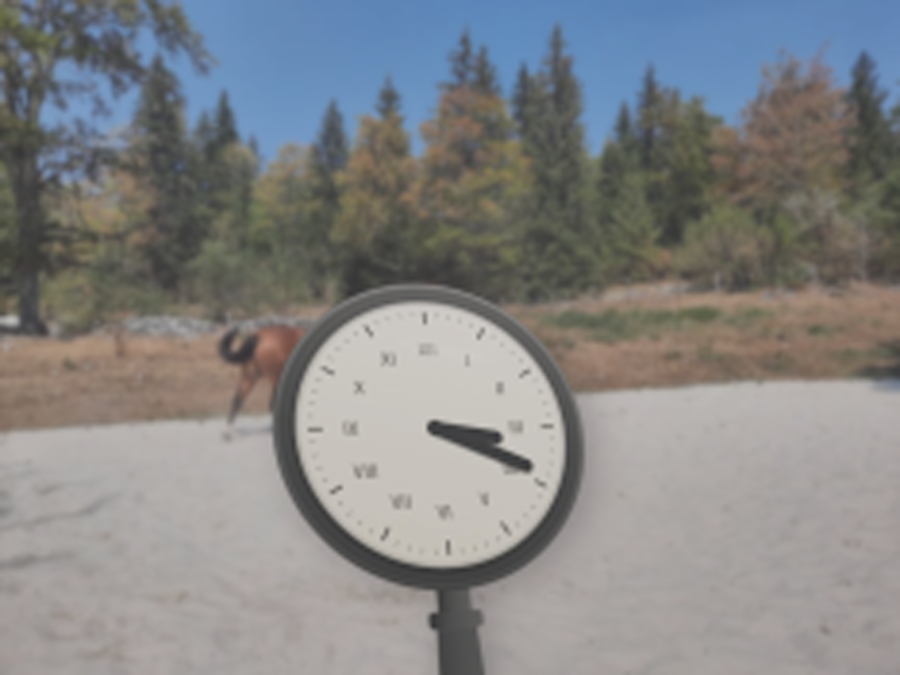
3:19
